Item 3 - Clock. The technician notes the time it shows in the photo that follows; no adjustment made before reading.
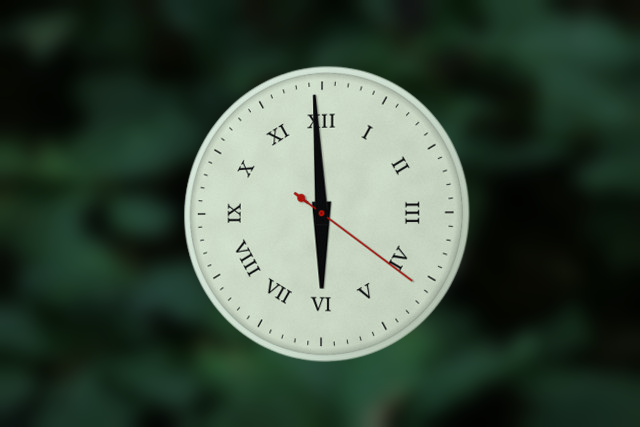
5:59:21
